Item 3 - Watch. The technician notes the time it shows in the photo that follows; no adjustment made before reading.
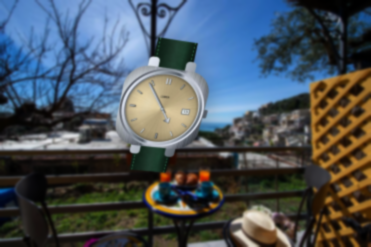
4:54
